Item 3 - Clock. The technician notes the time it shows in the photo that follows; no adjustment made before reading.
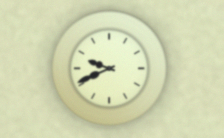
9:41
